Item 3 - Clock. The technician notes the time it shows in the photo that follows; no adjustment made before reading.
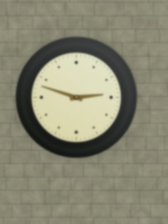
2:48
